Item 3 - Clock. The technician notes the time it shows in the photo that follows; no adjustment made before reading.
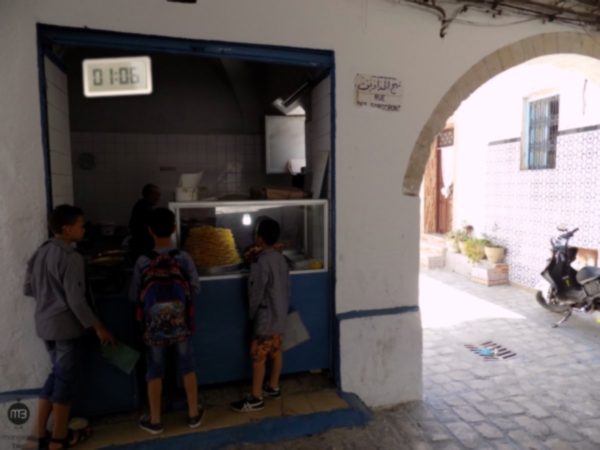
1:06
